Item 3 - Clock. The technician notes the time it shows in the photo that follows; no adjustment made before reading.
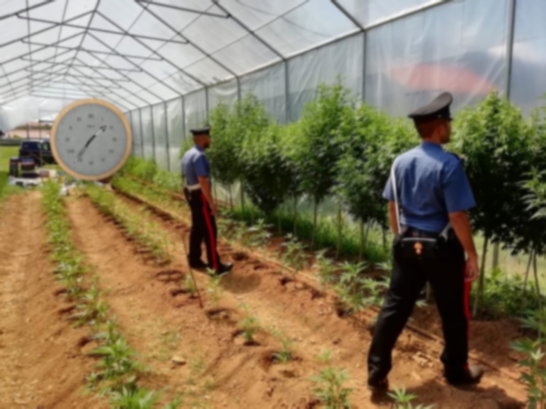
1:36
